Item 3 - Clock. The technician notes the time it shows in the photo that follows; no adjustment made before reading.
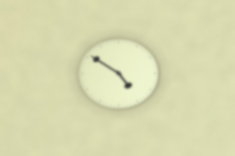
4:51
